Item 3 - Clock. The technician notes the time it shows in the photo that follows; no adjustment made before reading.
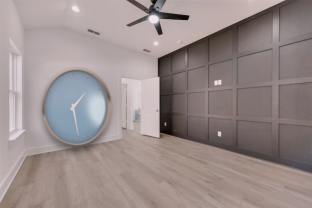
1:28
